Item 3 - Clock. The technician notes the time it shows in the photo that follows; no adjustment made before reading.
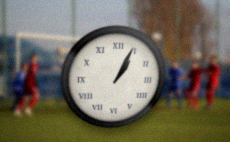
1:04
